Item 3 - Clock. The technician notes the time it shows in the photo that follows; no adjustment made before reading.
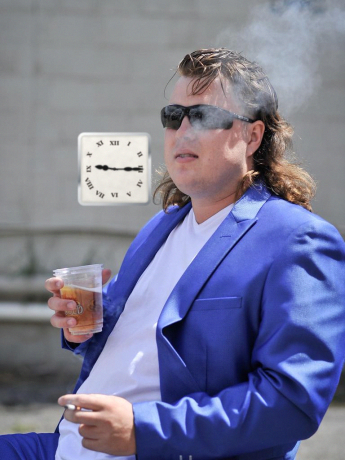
9:15
